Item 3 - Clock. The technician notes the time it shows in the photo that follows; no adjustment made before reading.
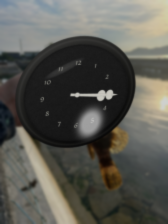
3:16
